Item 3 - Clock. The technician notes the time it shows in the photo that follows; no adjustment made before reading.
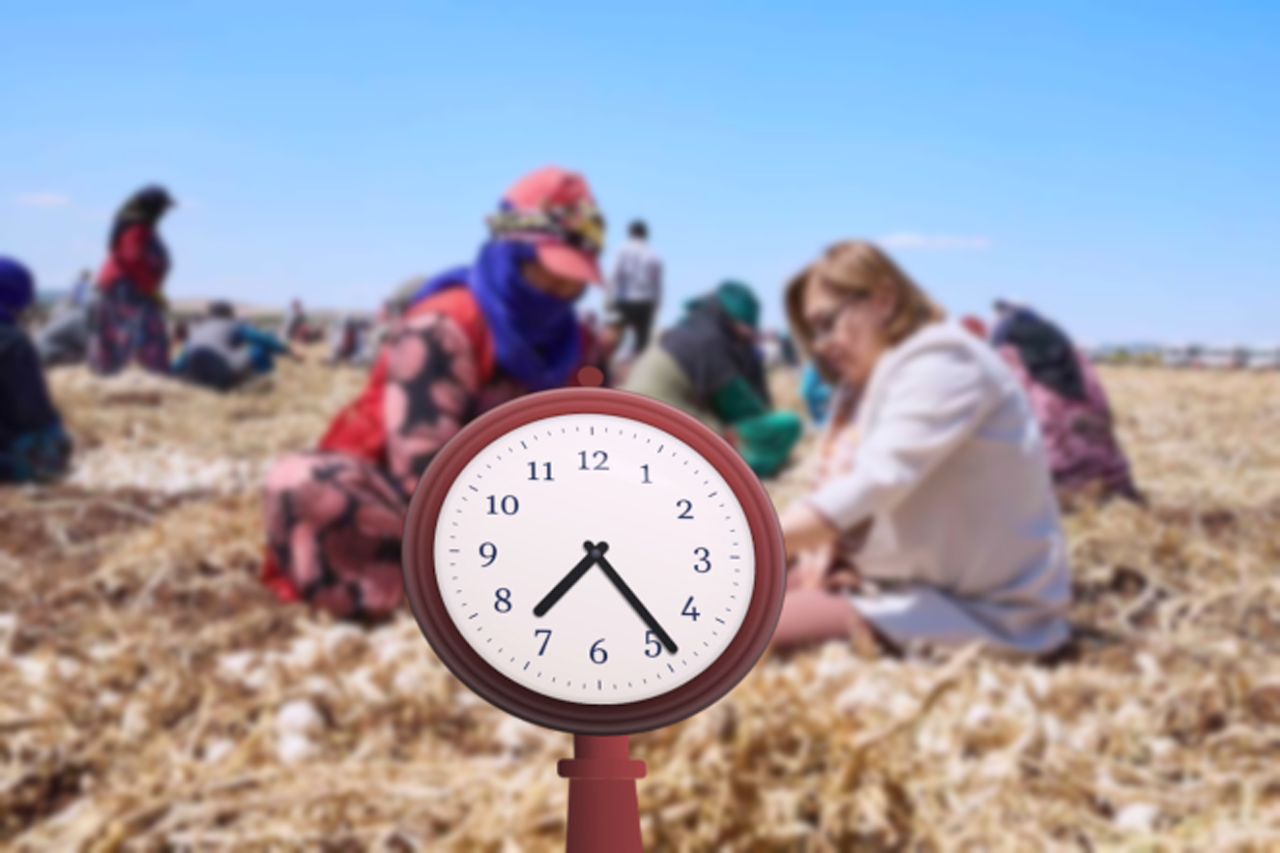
7:24
